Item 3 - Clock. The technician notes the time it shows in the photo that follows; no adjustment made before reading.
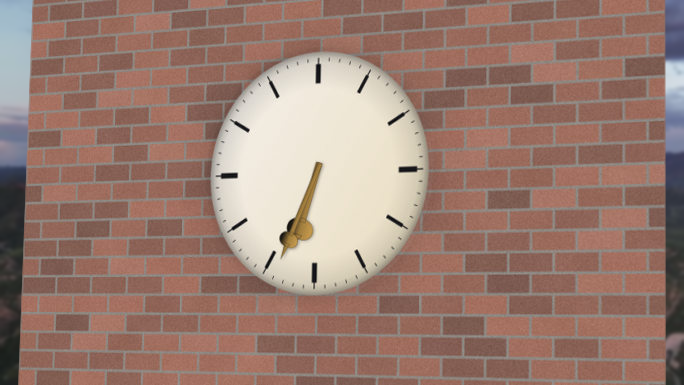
6:34
